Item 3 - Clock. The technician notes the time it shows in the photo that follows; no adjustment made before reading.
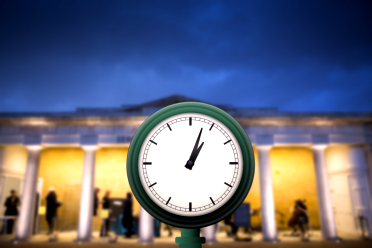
1:03
